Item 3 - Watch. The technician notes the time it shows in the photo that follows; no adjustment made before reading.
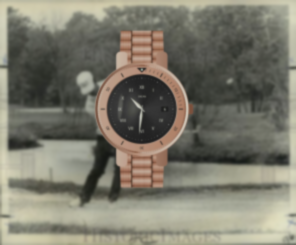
10:31
